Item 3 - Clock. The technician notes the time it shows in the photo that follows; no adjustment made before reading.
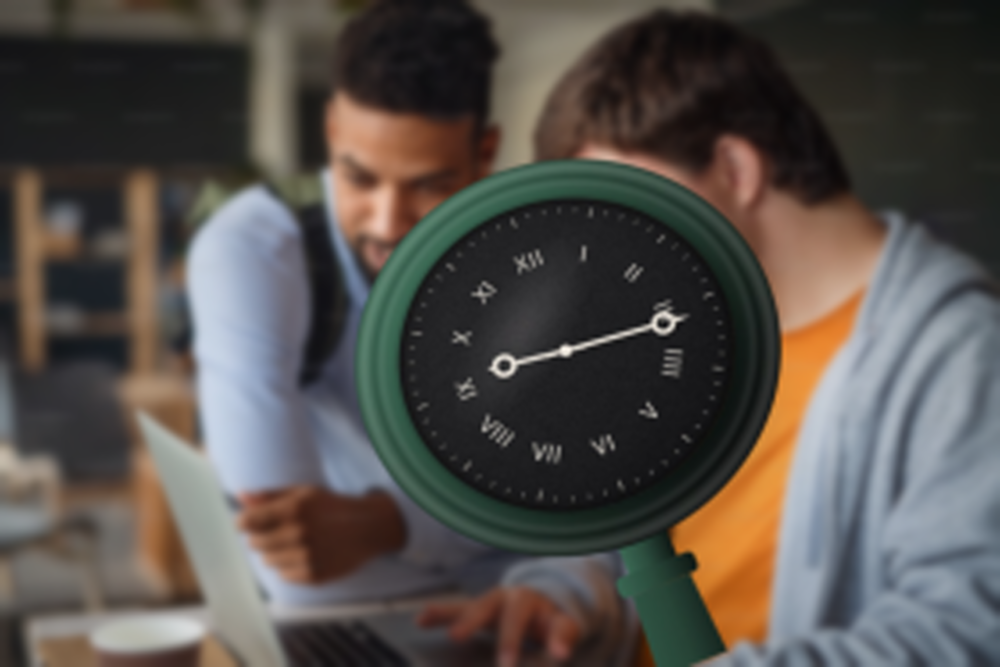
9:16
